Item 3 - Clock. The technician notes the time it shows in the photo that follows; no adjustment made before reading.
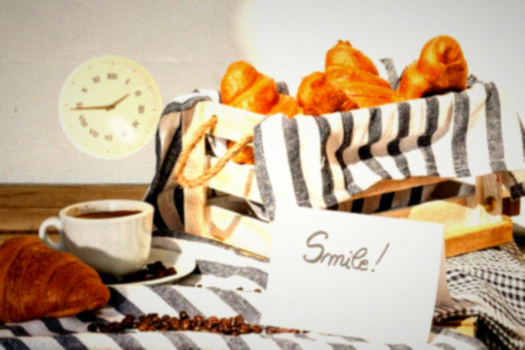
1:44
